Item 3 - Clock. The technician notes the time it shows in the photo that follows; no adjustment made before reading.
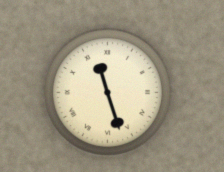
11:27
